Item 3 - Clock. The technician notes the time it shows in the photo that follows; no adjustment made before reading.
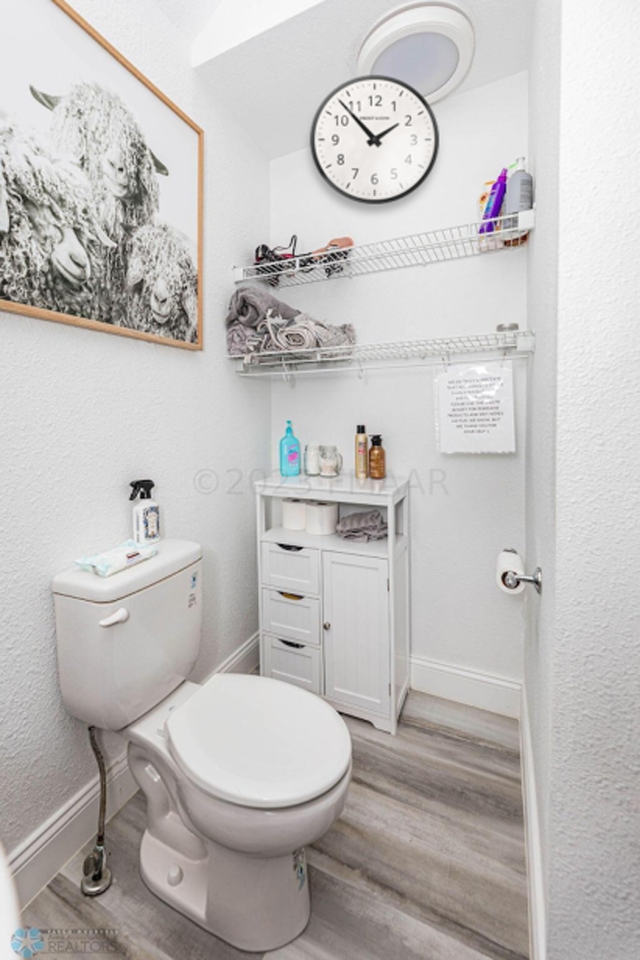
1:53
